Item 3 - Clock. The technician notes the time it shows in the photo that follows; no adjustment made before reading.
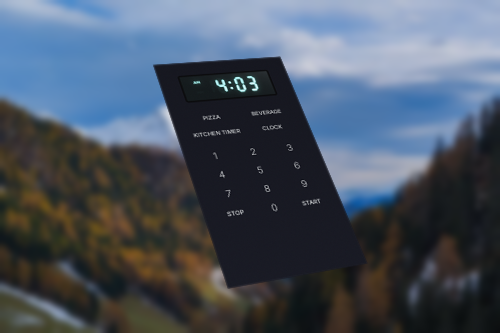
4:03
